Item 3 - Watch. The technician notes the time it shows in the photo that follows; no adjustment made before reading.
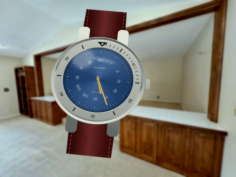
5:26
